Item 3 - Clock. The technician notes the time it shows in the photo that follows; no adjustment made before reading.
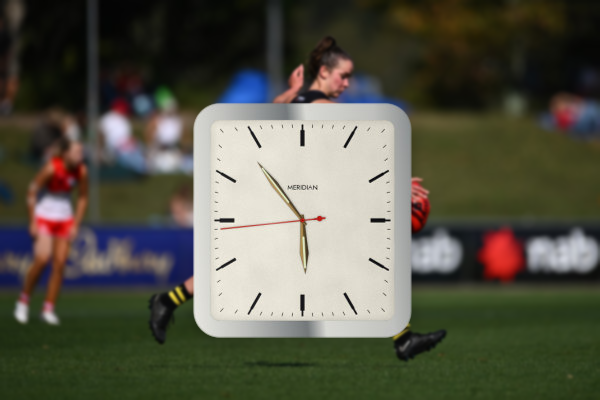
5:53:44
